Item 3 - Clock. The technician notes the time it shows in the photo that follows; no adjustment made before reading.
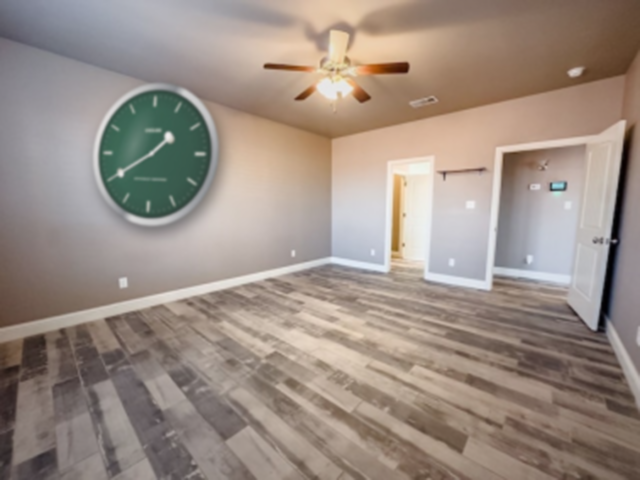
1:40
